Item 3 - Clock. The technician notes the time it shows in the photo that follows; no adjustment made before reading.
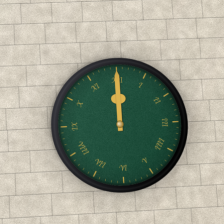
12:00
